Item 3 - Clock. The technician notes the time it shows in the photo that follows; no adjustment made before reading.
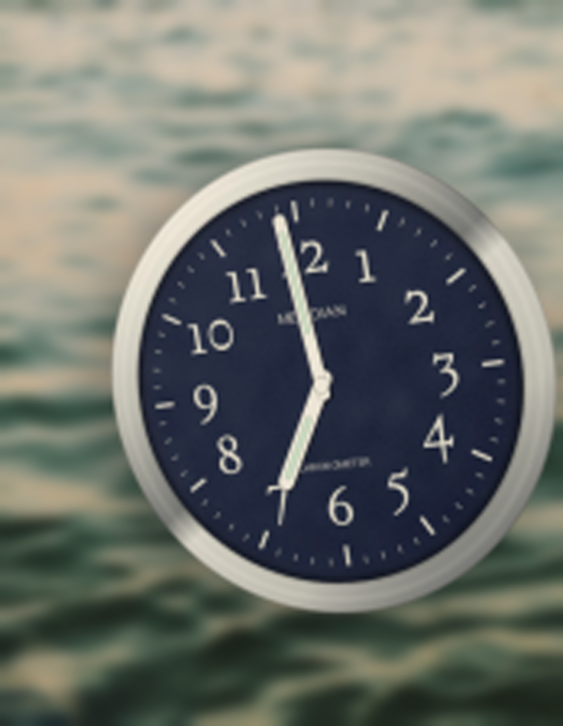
6:59
